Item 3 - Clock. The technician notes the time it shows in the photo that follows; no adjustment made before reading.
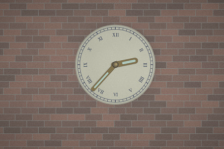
2:37
